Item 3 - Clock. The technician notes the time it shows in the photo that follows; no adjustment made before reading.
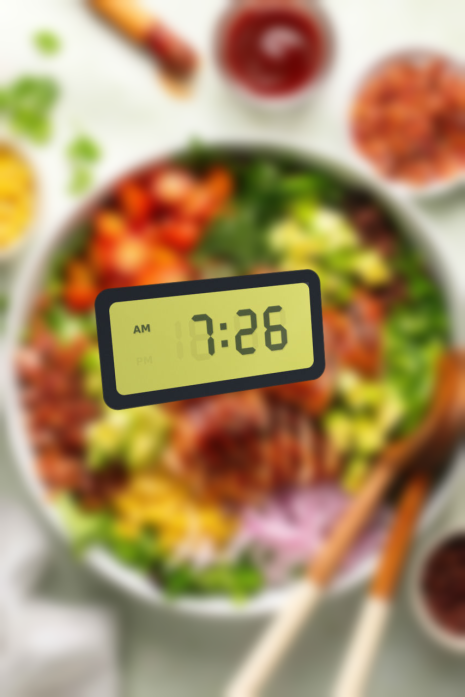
7:26
